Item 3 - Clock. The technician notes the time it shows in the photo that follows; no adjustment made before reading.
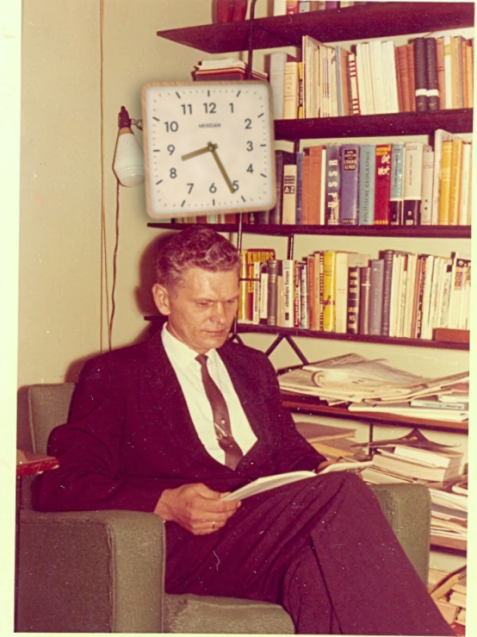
8:26
